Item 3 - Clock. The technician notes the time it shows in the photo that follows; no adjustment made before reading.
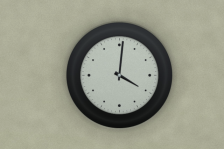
4:01
